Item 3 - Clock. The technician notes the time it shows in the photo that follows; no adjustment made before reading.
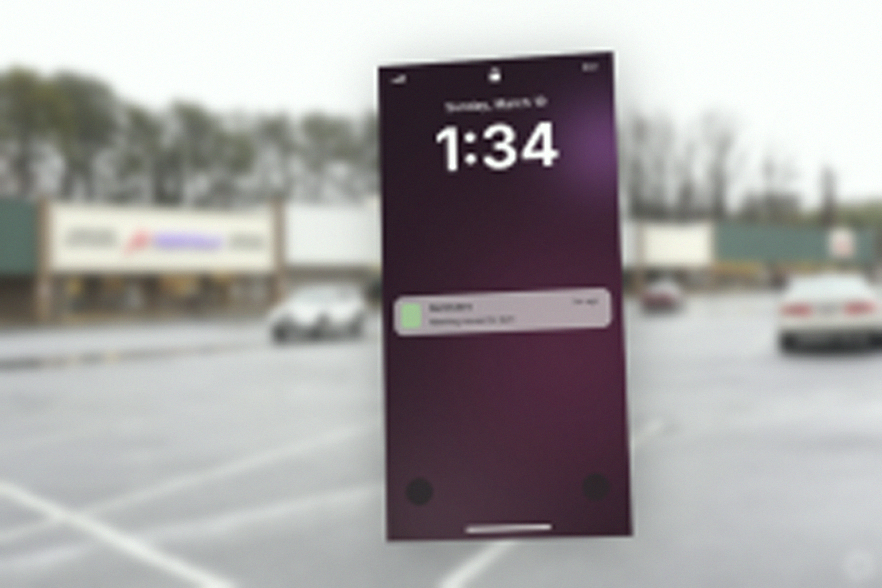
1:34
